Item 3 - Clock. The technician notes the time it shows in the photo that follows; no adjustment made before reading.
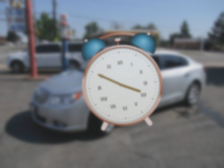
3:50
